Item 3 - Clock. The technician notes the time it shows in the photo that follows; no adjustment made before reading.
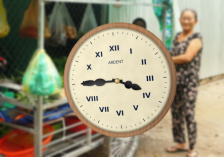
3:45
